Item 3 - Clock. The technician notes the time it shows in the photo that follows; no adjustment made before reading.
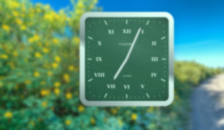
7:04
